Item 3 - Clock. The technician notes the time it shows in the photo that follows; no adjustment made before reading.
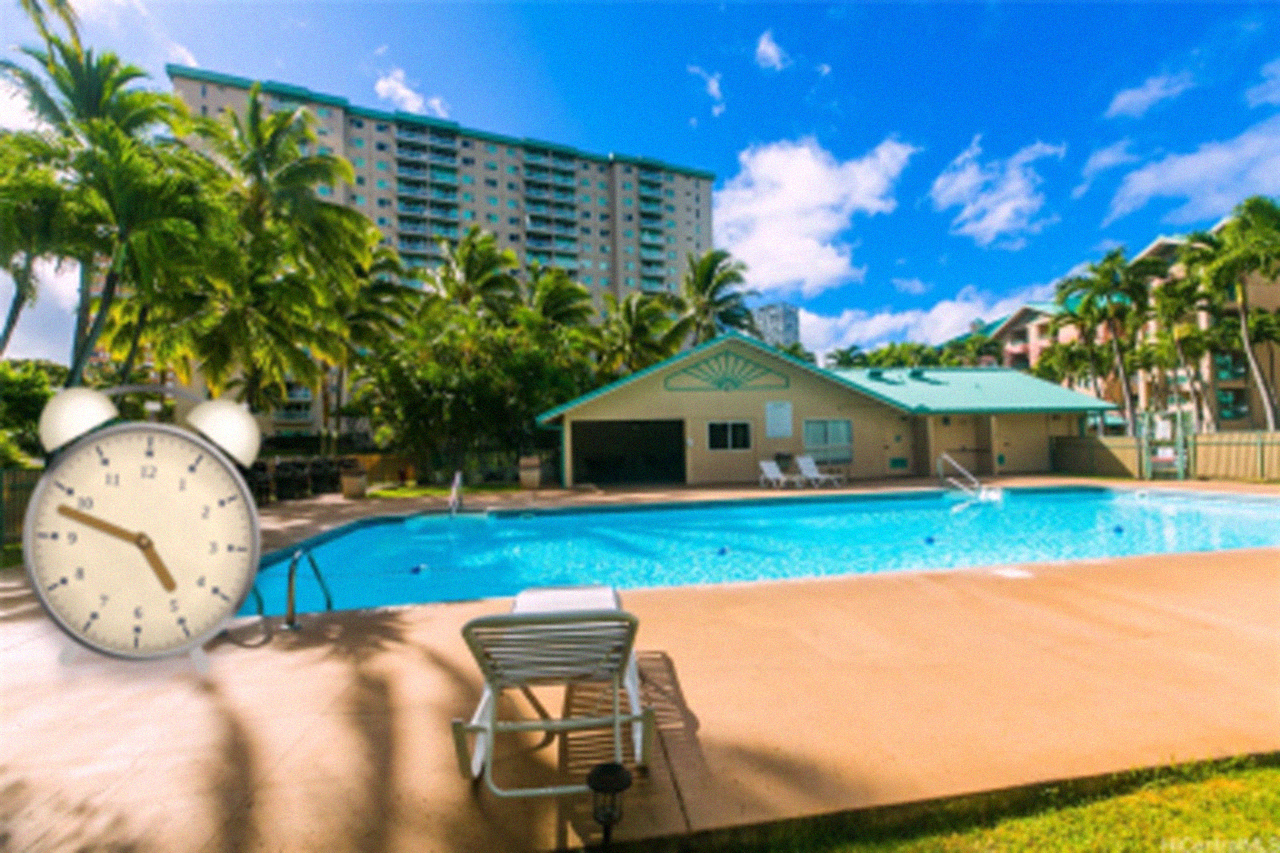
4:48
